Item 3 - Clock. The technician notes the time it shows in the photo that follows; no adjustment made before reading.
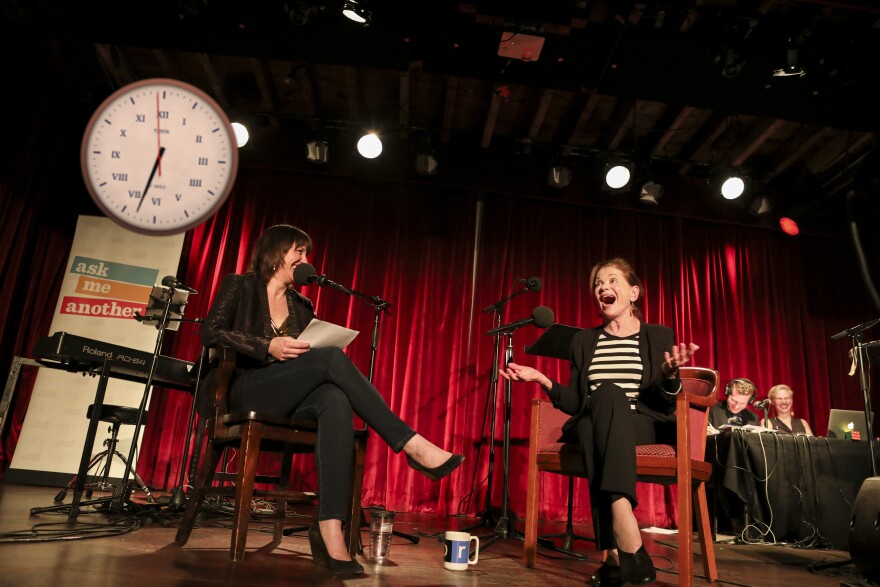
6:32:59
